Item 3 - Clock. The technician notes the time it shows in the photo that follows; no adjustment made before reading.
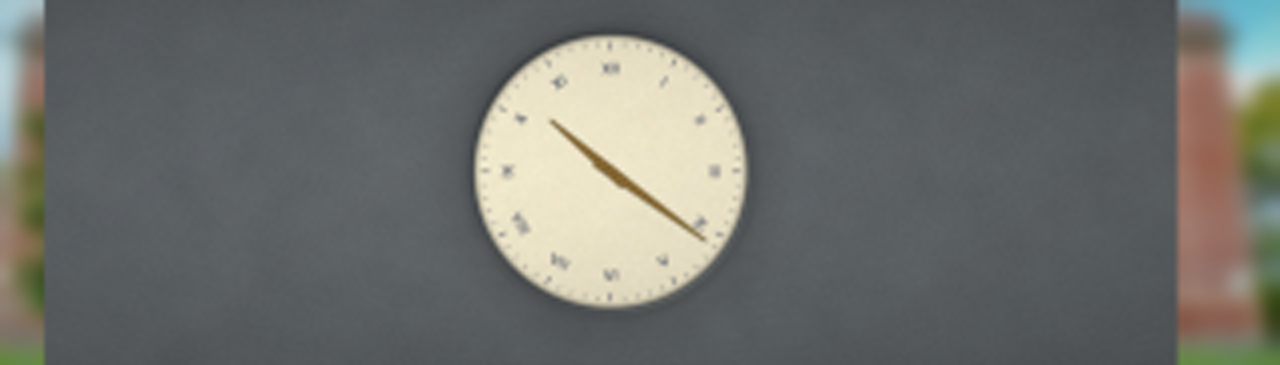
10:21
